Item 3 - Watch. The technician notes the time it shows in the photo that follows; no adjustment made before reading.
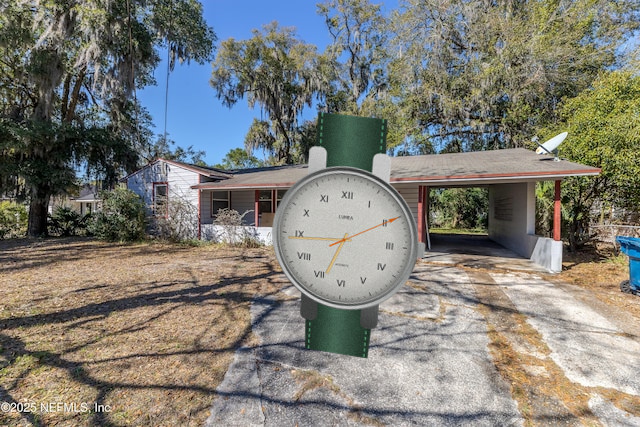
6:44:10
